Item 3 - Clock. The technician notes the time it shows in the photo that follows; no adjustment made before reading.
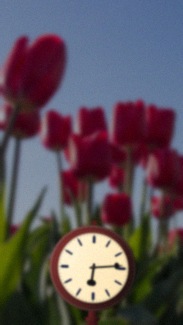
6:14
